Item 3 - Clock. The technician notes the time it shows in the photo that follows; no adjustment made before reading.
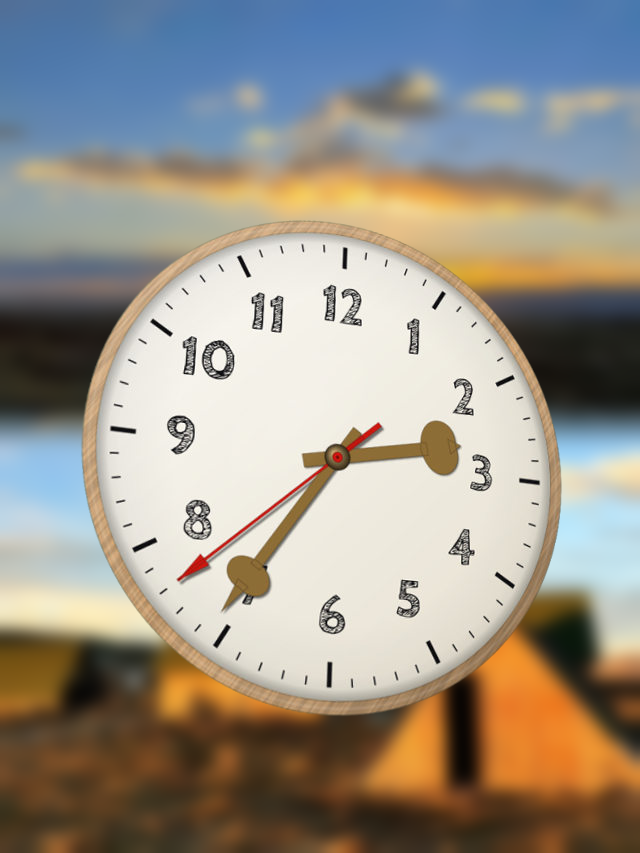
2:35:38
